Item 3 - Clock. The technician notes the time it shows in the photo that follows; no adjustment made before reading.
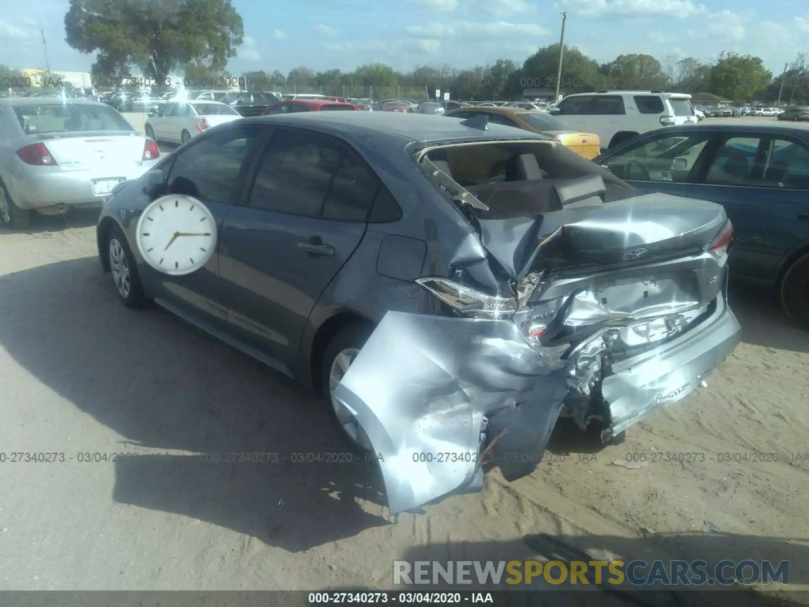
7:15
